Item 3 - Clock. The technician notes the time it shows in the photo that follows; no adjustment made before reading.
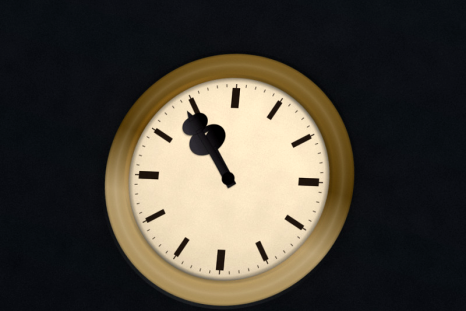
10:54
